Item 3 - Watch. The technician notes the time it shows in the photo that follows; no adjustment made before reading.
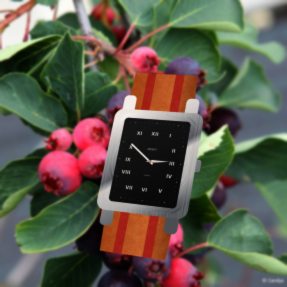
2:51
